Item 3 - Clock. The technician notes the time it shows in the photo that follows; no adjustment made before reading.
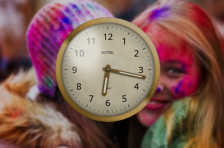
6:17
